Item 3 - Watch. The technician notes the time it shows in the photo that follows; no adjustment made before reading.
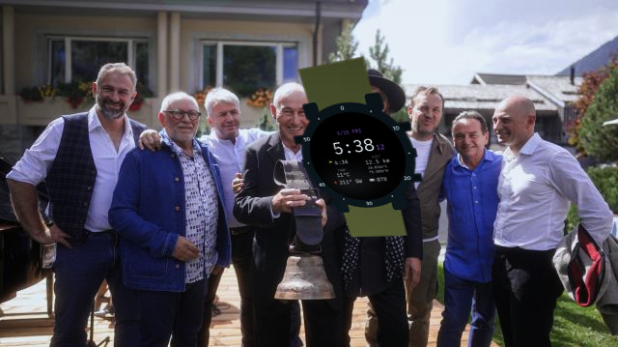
5:38
